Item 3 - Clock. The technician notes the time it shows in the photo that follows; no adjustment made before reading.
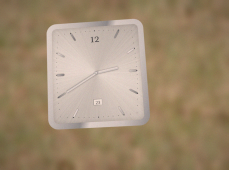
2:40
